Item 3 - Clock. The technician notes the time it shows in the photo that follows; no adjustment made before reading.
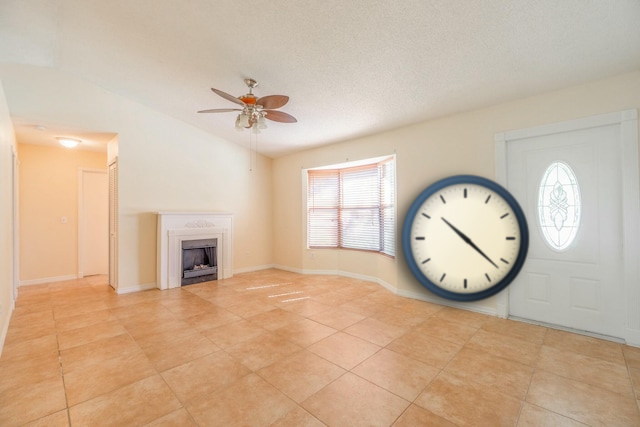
10:22
